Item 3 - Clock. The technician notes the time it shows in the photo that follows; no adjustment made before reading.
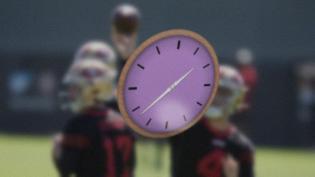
1:38
